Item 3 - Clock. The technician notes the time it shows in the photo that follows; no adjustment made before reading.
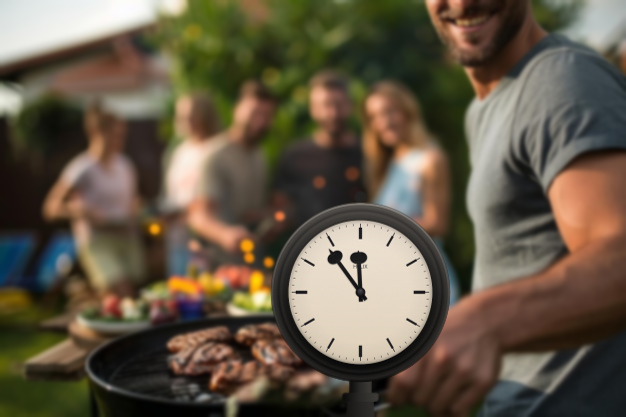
11:54
